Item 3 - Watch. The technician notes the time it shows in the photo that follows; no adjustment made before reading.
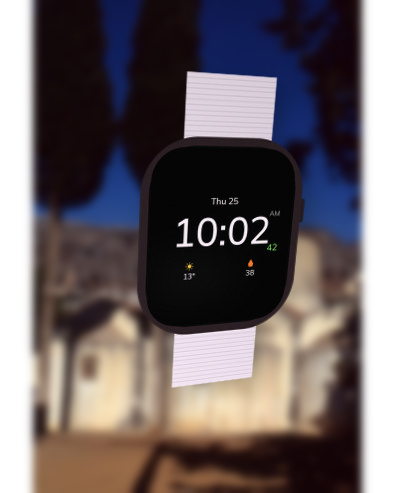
10:02:42
